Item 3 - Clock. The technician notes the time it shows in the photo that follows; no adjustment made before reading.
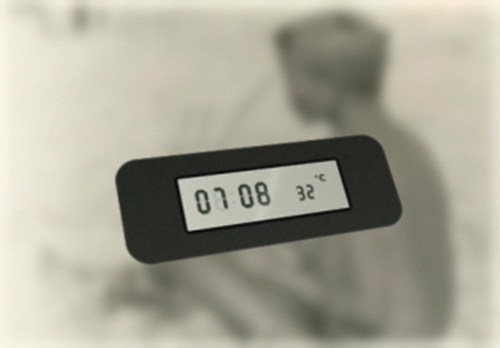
7:08
